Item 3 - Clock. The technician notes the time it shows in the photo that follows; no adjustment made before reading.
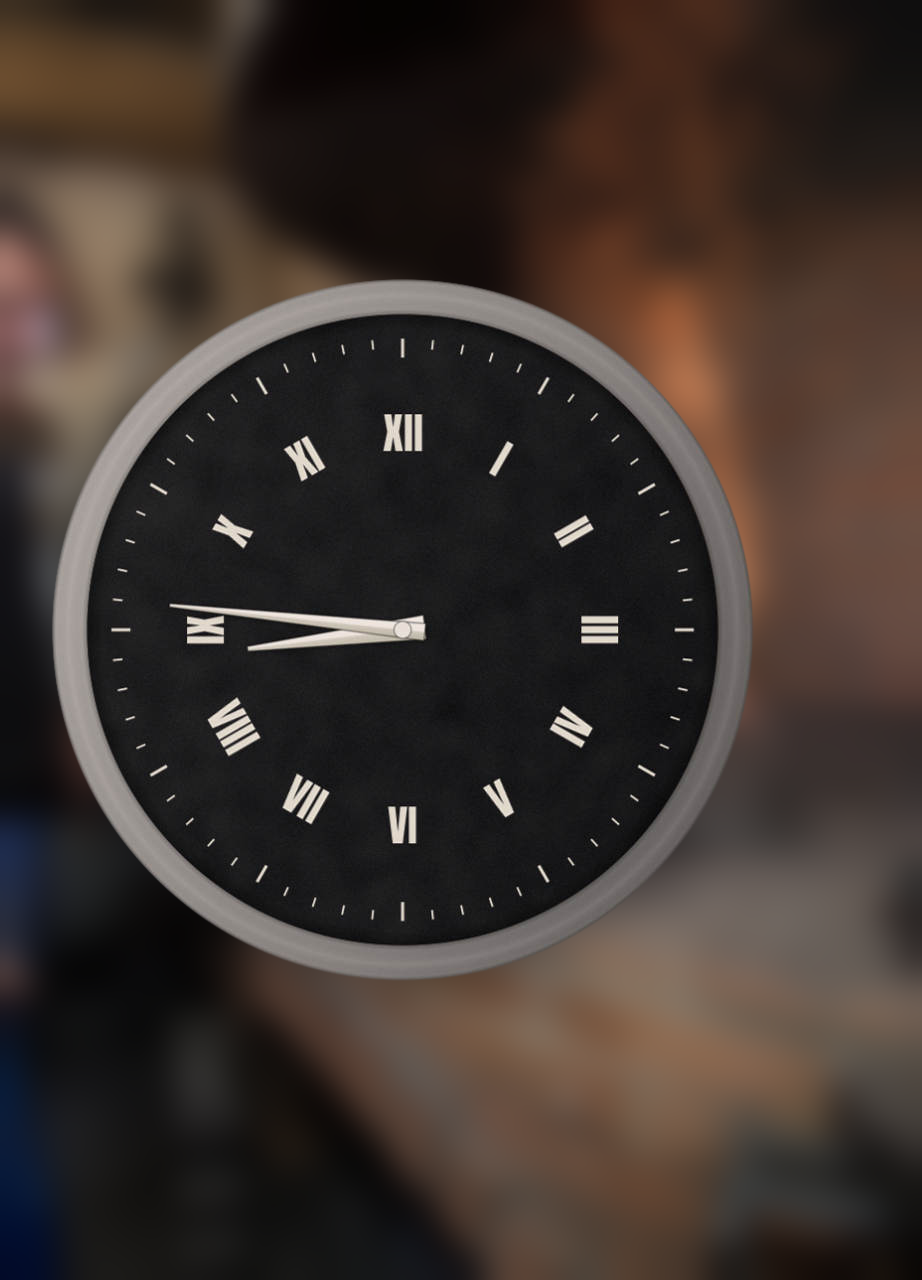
8:46
